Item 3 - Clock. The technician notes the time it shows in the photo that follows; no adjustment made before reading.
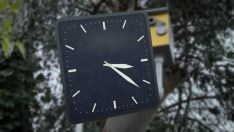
3:22
